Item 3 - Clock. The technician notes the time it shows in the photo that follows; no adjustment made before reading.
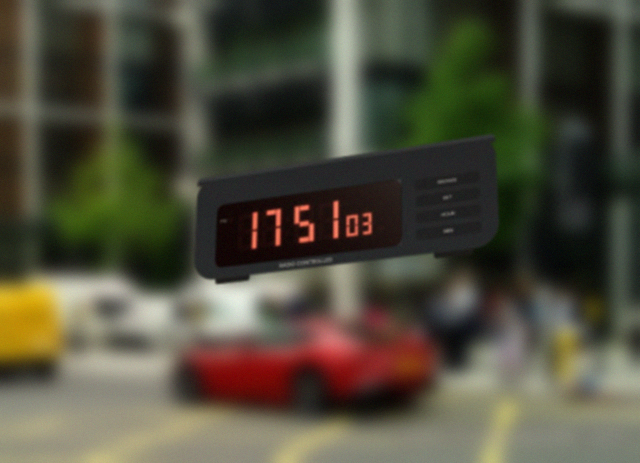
17:51:03
